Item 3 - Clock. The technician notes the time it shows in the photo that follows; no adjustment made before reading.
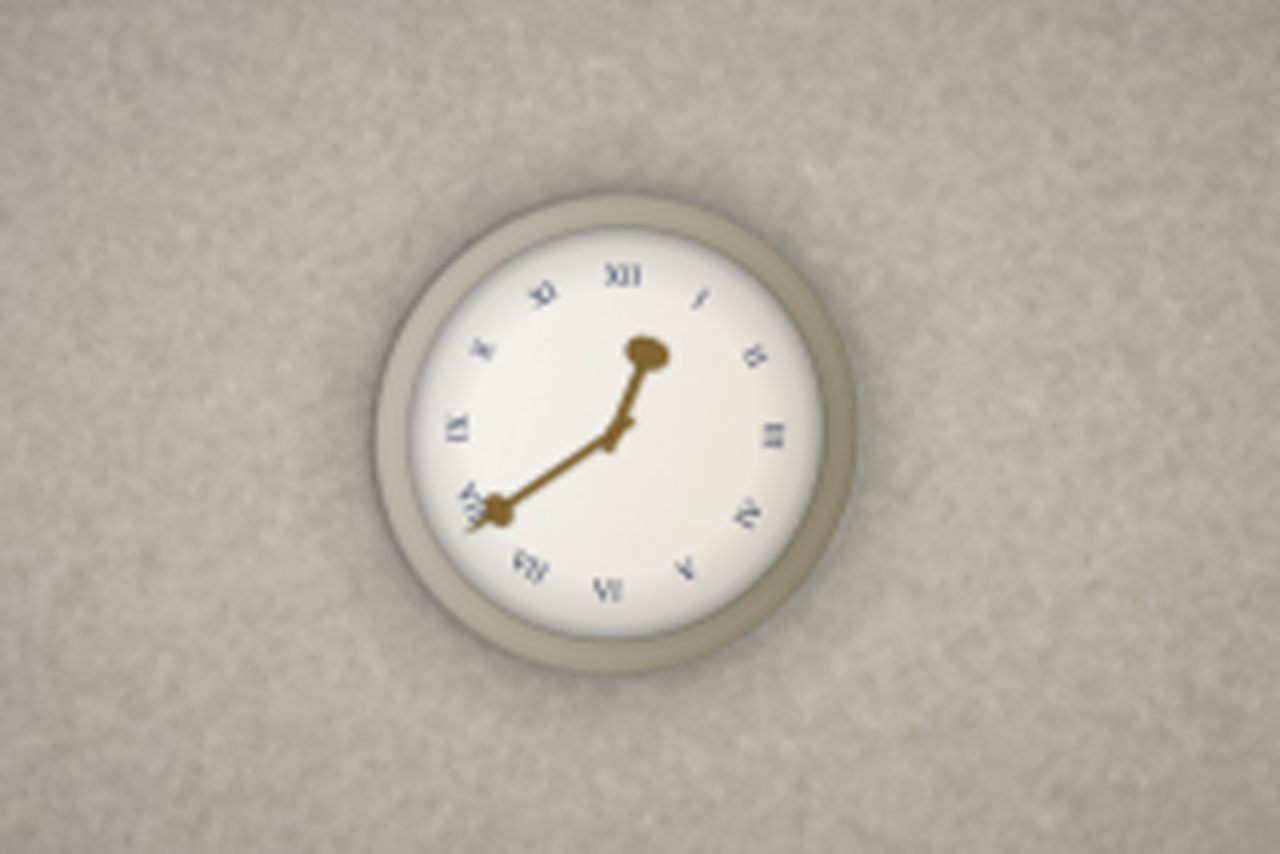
12:39
